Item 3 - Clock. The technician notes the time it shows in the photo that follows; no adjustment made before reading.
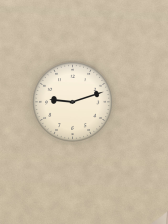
9:12
